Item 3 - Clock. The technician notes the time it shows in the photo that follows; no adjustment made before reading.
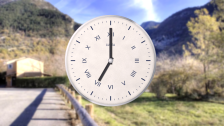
7:00
